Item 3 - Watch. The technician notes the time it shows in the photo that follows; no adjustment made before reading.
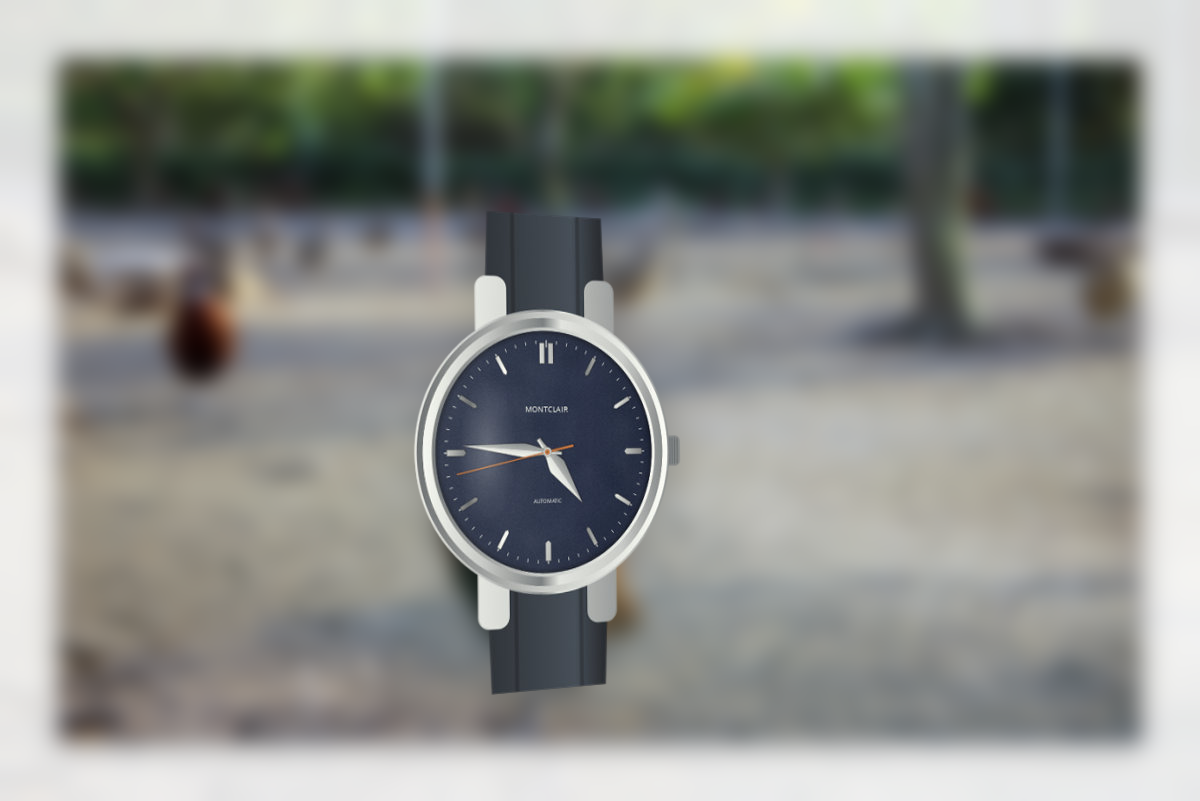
4:45:43
